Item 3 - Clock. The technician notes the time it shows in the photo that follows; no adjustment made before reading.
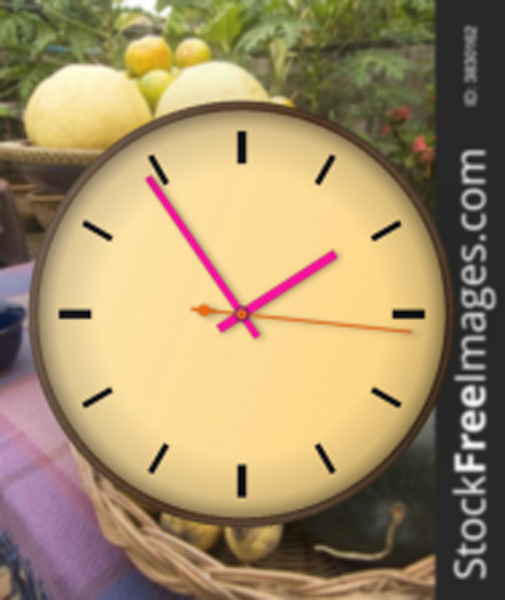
1:54:16
